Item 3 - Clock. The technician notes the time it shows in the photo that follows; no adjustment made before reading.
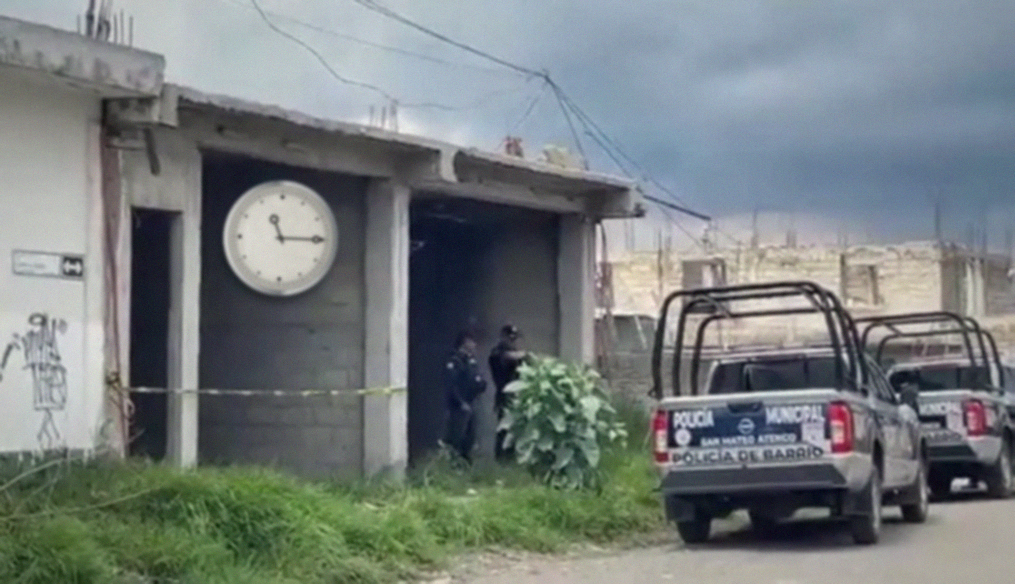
11:15
